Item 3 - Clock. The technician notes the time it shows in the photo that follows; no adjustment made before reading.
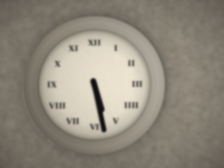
5:28
